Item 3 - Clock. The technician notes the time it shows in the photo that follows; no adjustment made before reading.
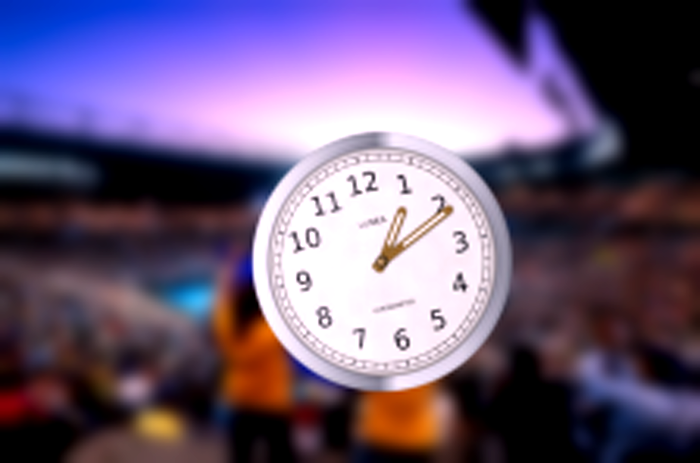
1:11
